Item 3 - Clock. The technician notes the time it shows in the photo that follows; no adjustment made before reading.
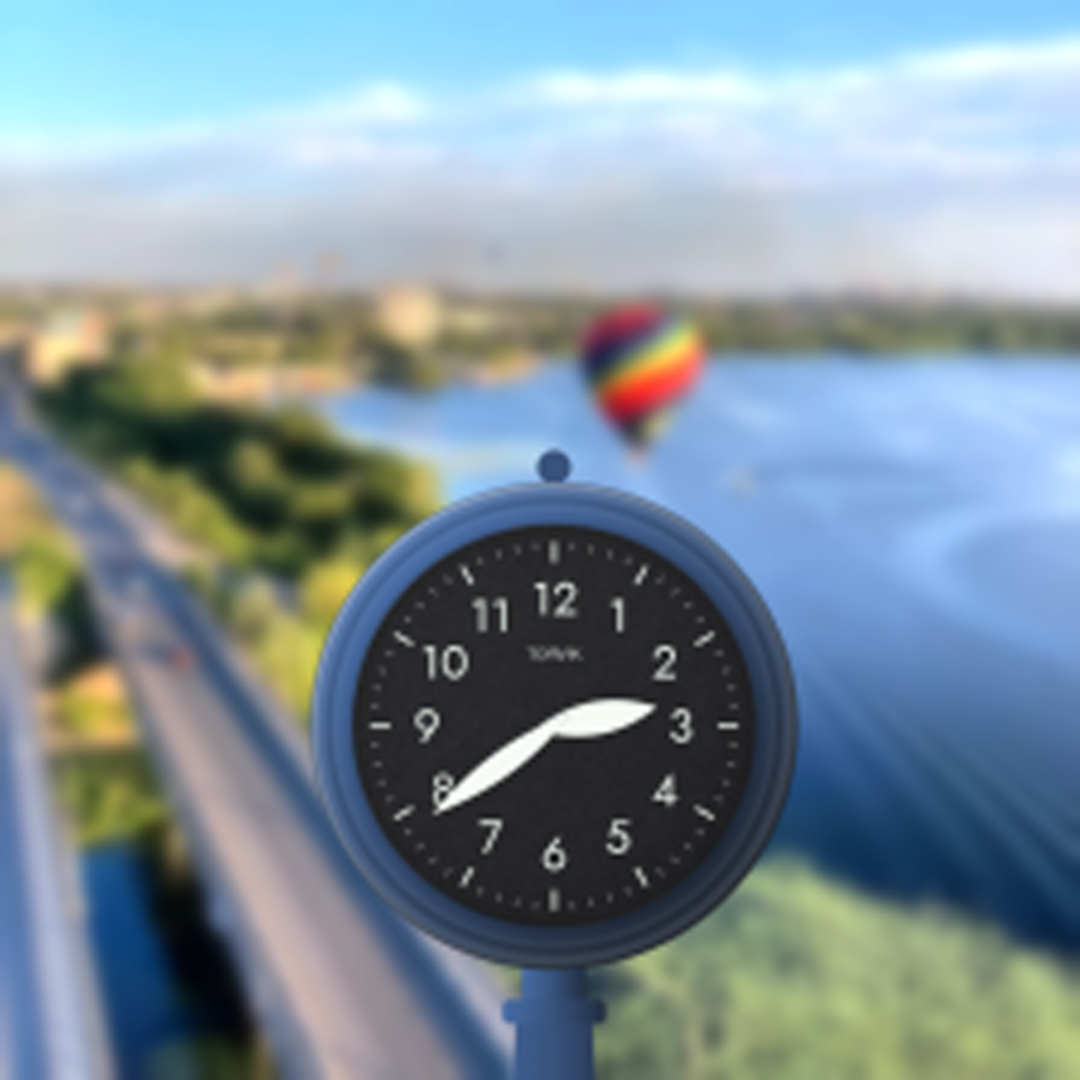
2:39
